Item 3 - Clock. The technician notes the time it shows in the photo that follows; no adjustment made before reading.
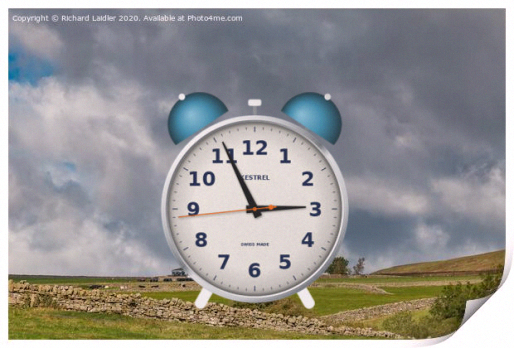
2:55:44
